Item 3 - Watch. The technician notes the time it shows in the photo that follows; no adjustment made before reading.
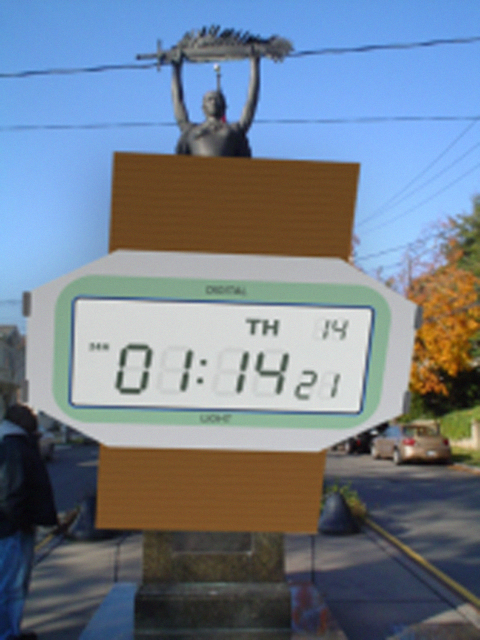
1:14:21
